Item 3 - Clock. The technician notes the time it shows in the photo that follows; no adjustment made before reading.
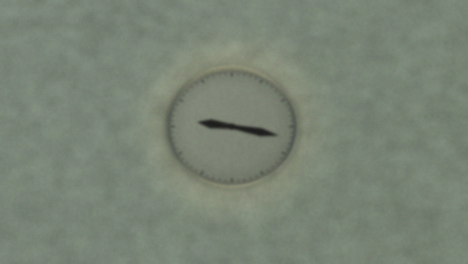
9:17
